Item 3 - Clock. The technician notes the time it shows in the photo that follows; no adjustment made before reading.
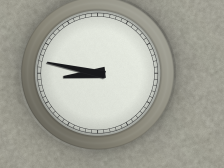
8:47
